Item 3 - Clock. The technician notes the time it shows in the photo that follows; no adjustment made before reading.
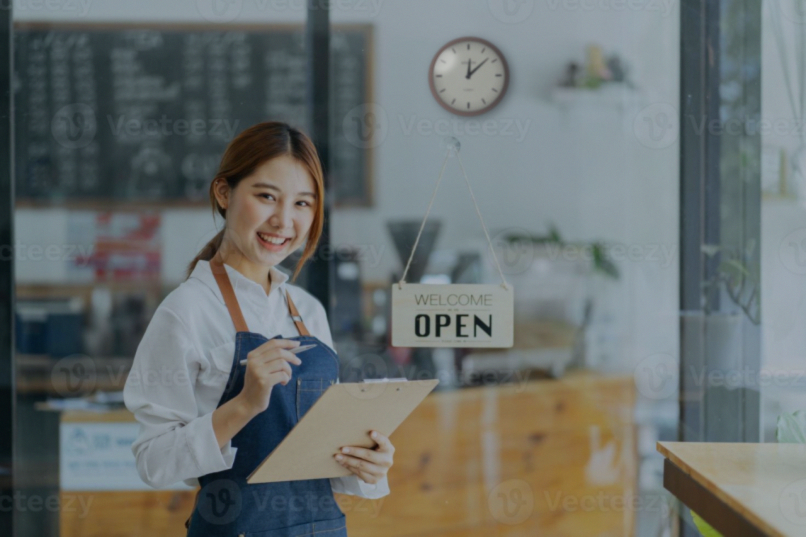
12:08
